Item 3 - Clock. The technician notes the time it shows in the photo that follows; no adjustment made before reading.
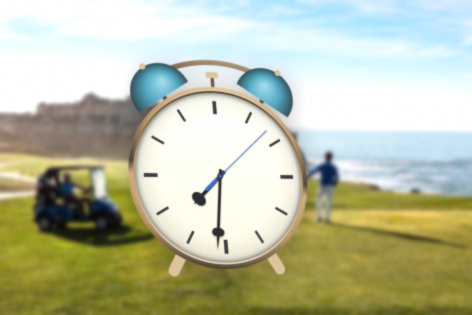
7:31:08
